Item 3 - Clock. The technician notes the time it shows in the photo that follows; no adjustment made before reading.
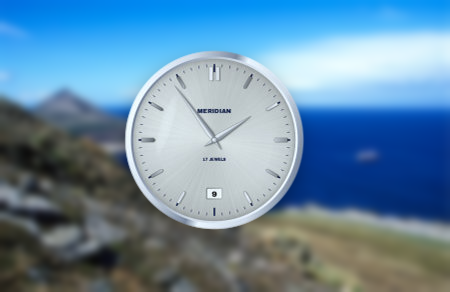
1:54
